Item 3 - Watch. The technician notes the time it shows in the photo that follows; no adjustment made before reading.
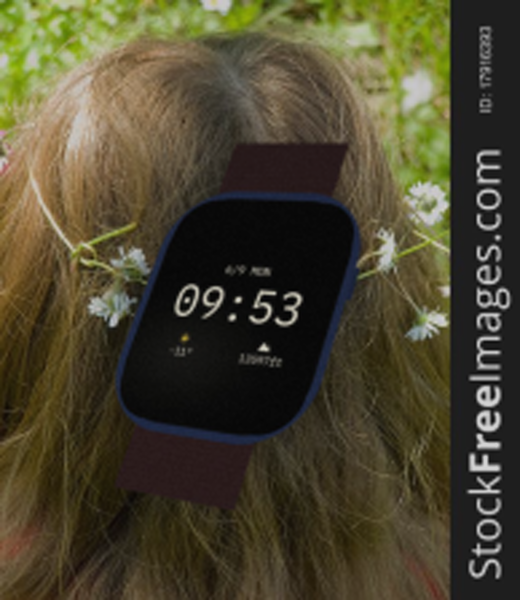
9:53
